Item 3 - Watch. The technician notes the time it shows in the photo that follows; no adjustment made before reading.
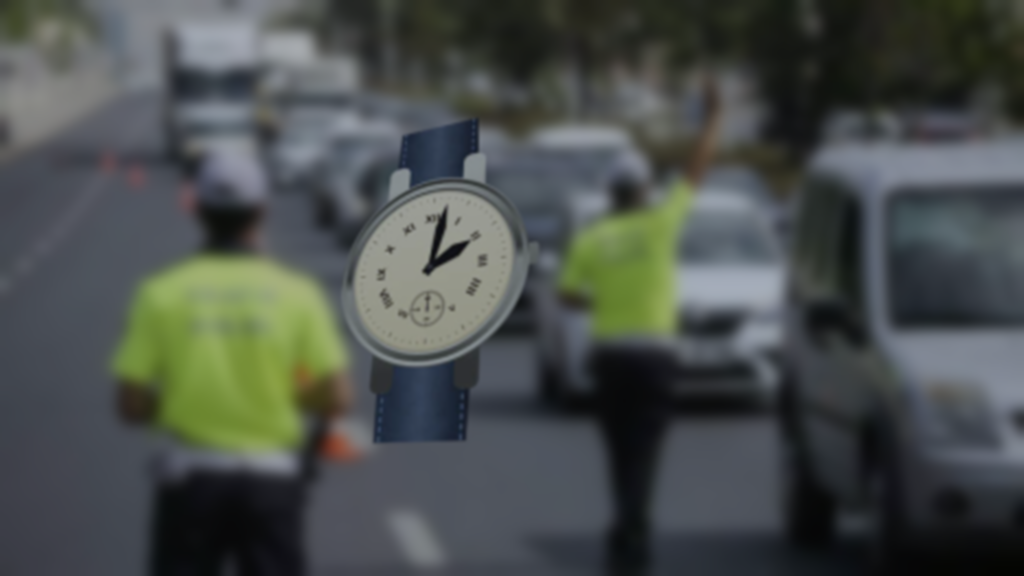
2:02
